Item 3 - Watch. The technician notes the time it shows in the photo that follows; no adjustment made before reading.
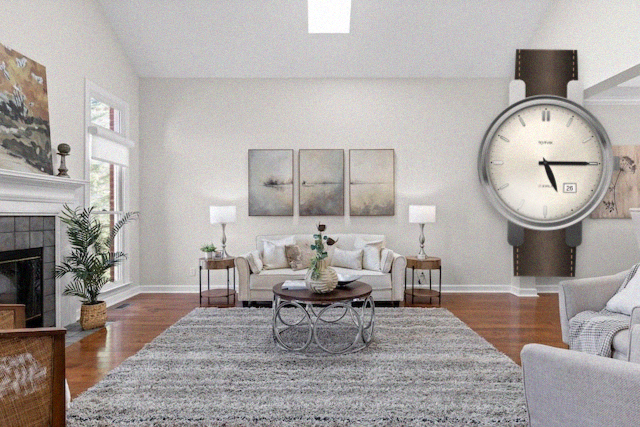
5:15
